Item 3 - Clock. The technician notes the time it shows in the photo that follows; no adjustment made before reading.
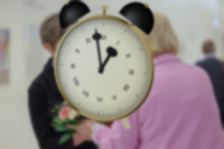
12:58
